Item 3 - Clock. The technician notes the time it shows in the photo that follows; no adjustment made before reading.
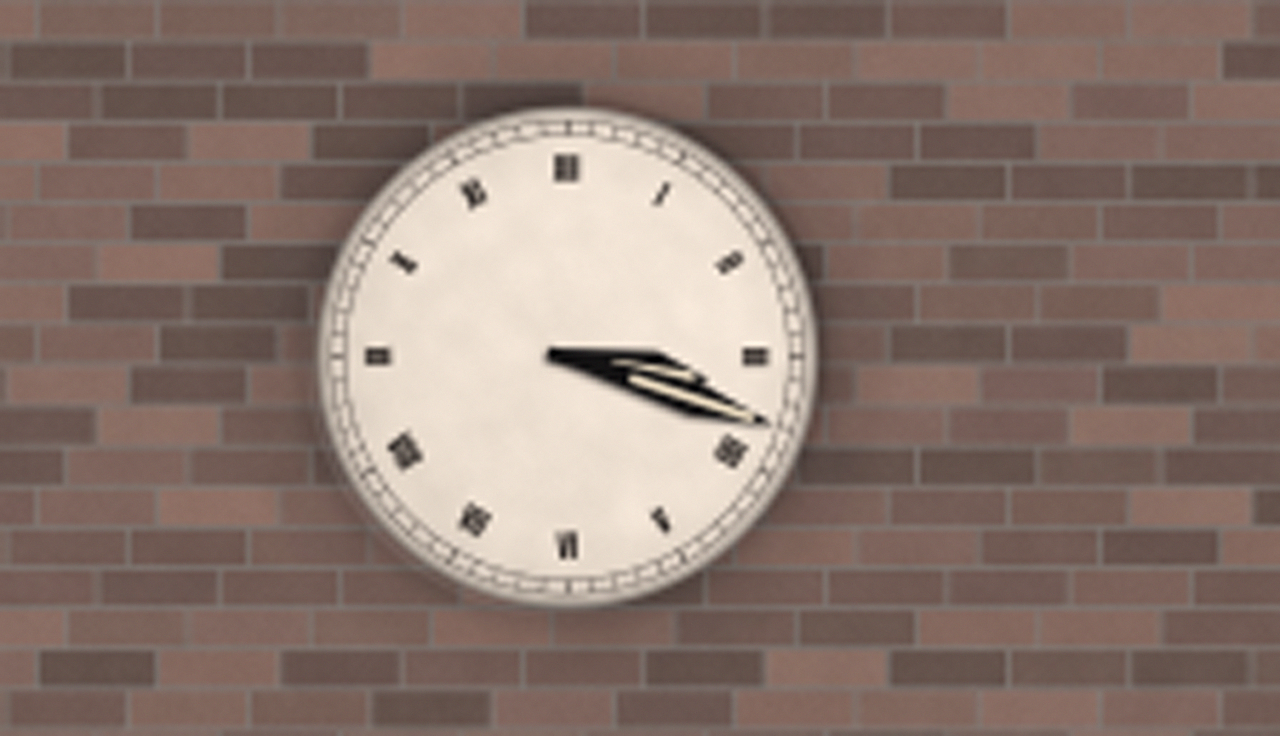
3:18
